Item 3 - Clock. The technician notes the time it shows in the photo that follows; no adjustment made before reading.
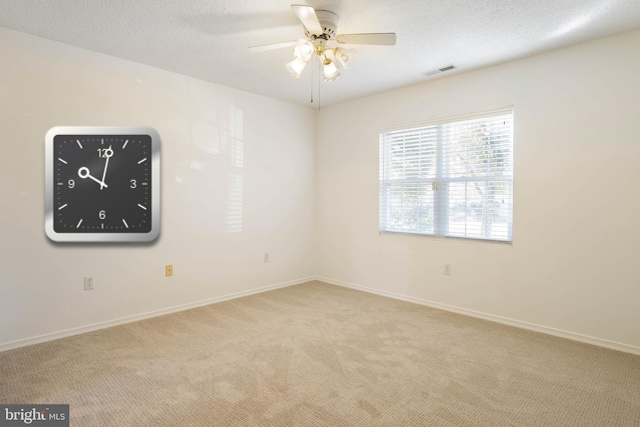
10:02
